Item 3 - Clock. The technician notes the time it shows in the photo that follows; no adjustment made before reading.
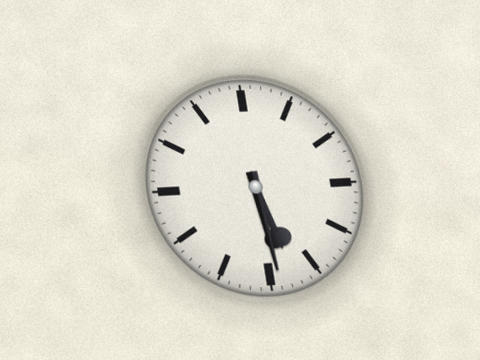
5:29
